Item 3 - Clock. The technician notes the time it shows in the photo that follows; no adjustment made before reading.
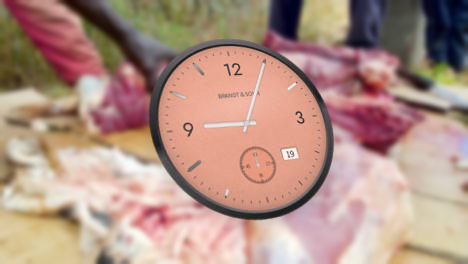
9:05
